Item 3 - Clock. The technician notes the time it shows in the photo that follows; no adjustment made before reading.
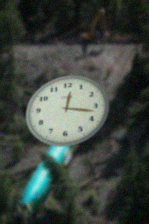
12:17
